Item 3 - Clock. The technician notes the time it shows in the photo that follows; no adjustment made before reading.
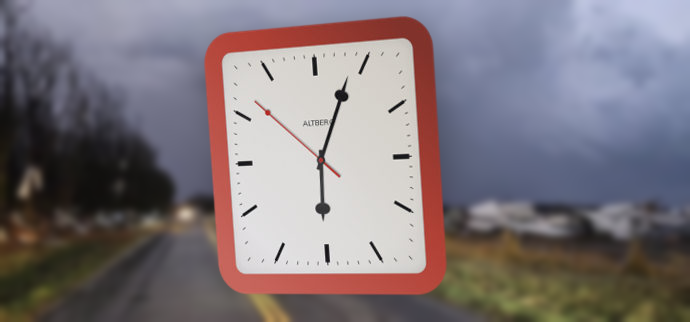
6:03:52
